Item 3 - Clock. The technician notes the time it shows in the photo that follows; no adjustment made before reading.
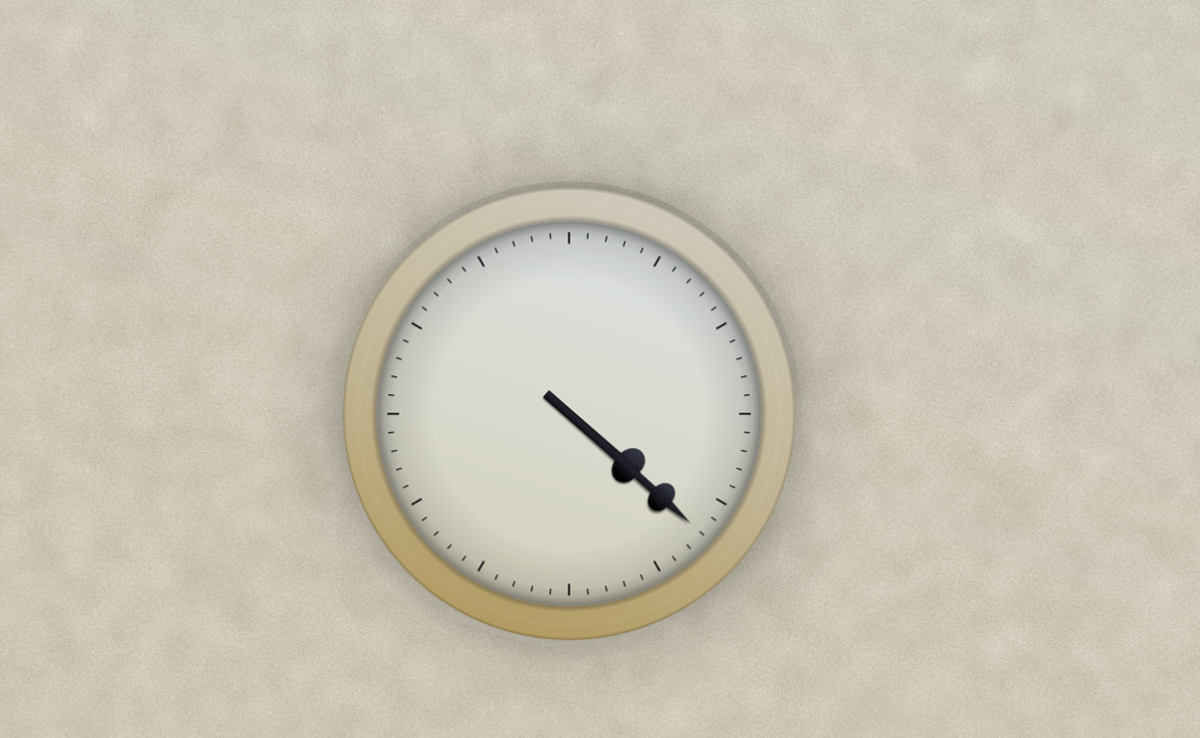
4:22
